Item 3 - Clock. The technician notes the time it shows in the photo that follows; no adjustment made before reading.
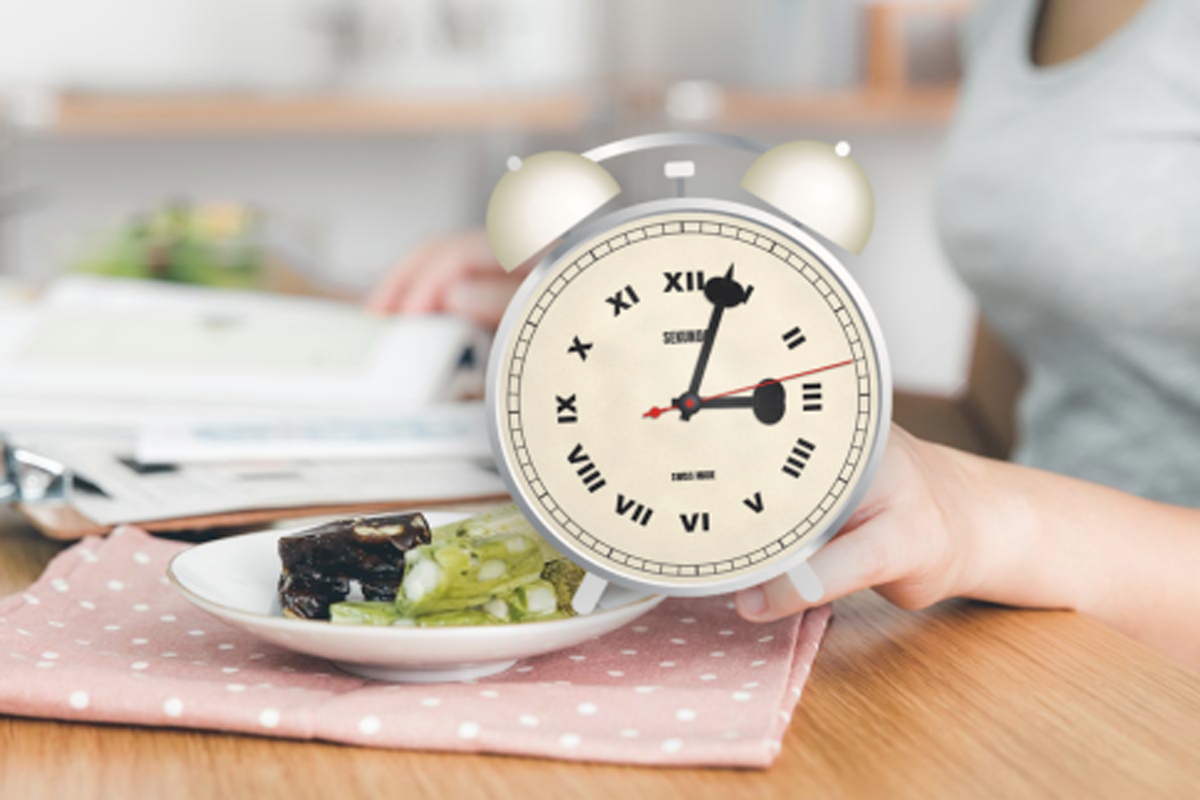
3:03:13
